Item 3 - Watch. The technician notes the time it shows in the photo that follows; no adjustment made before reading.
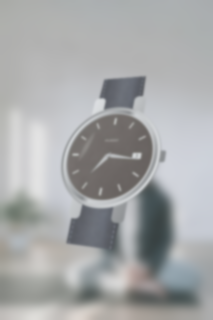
7:16
